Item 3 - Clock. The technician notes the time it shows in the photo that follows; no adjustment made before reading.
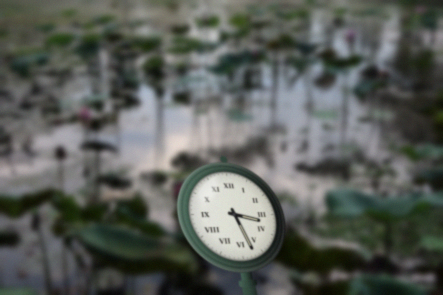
3:27
